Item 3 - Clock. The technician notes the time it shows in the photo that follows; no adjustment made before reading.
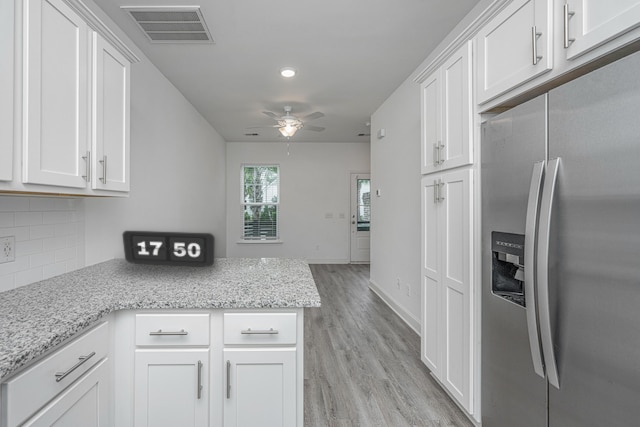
17:50
